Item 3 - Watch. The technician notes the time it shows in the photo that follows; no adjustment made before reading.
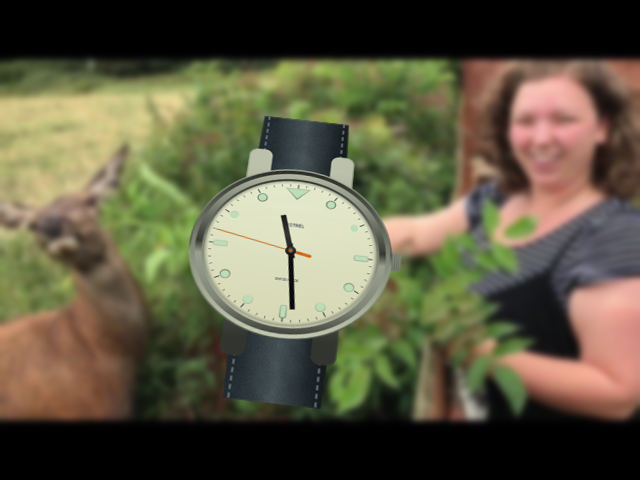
11:28:47
